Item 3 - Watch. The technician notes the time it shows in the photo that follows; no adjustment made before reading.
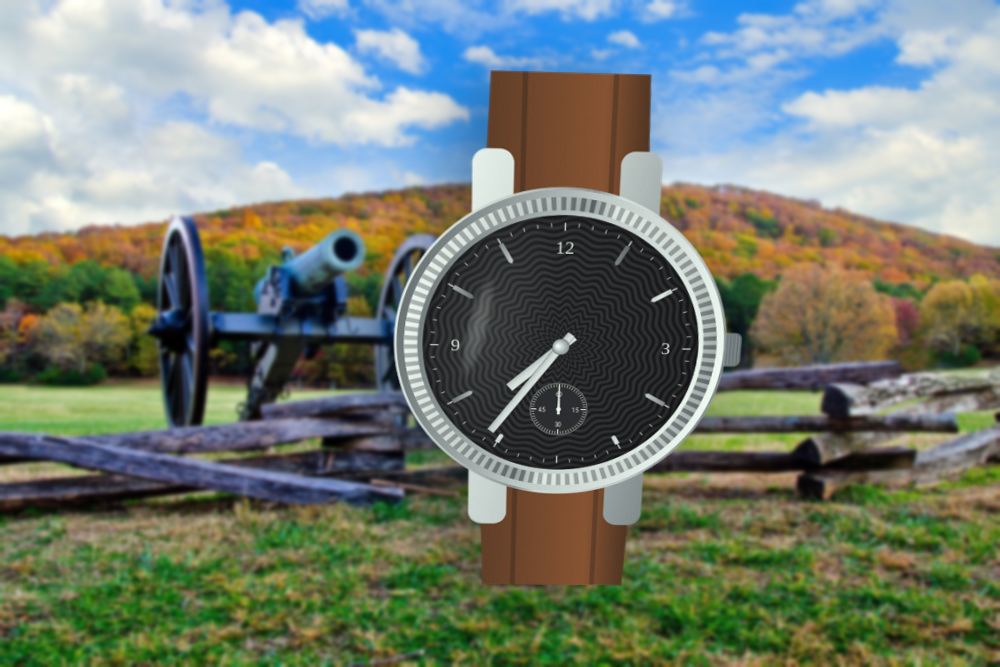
7:36
